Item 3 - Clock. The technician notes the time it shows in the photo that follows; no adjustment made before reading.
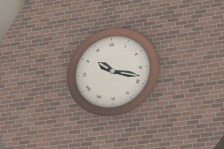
10:18
